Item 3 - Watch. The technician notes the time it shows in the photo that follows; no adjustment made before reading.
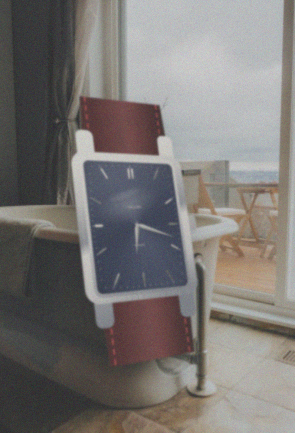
6:18
